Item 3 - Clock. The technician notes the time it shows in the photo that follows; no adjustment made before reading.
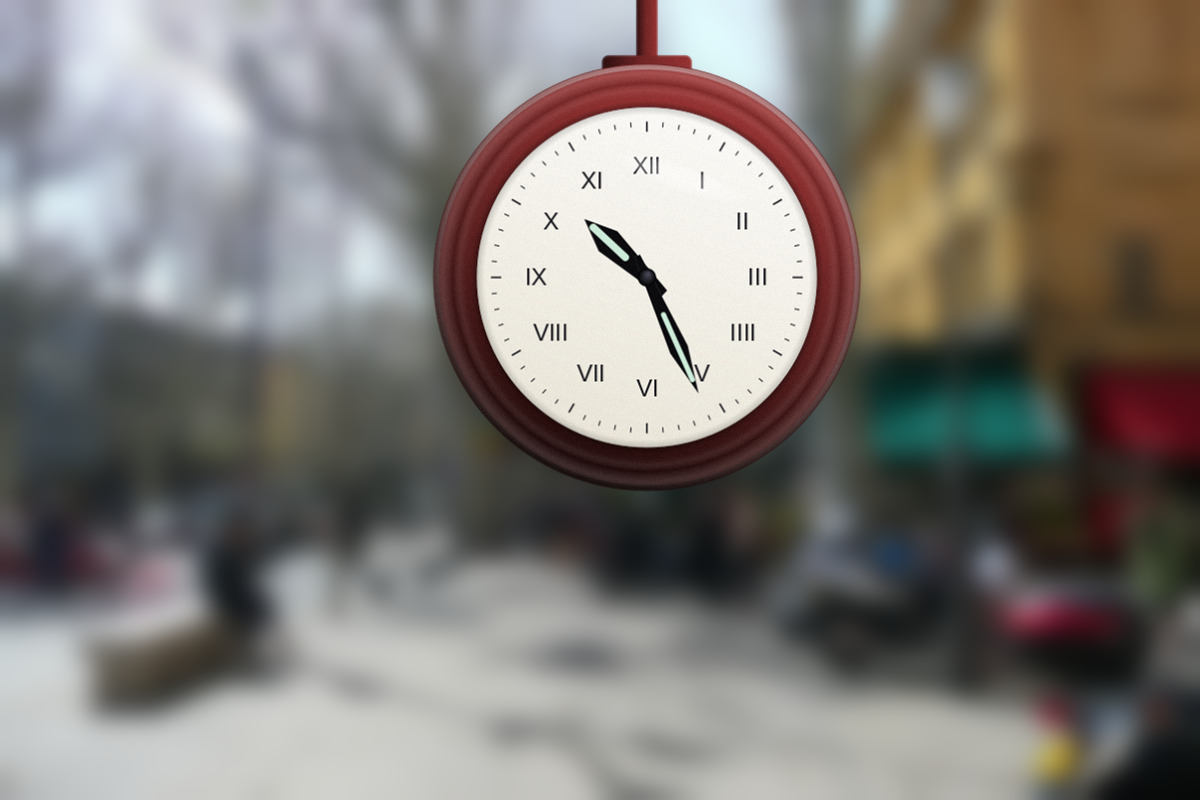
10:26
